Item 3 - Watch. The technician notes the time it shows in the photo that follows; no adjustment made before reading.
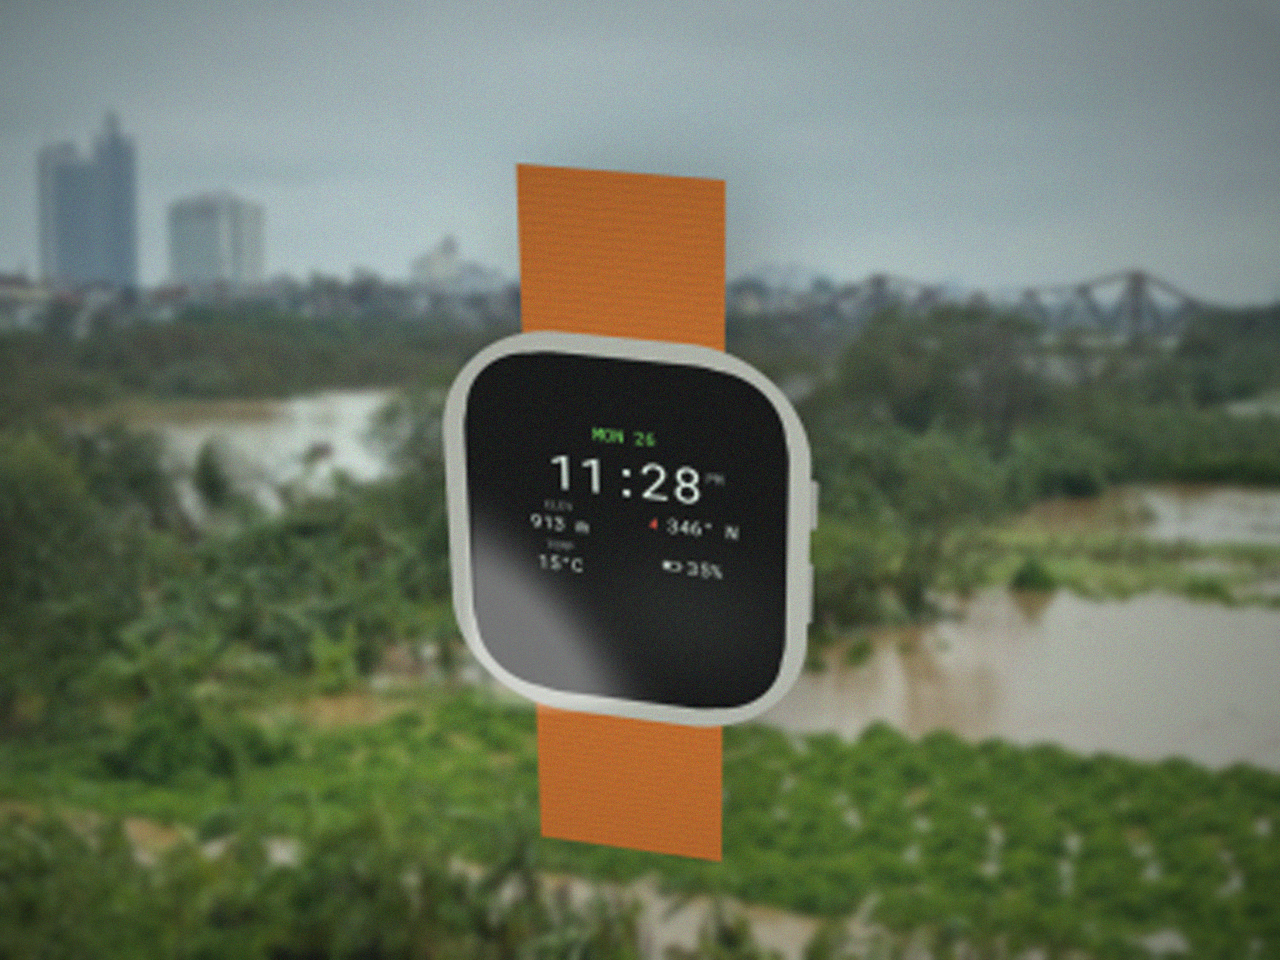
11:28
